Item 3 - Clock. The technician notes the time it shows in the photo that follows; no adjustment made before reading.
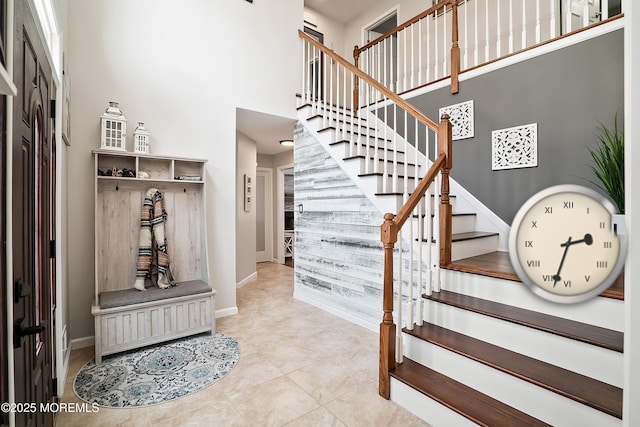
2:33
